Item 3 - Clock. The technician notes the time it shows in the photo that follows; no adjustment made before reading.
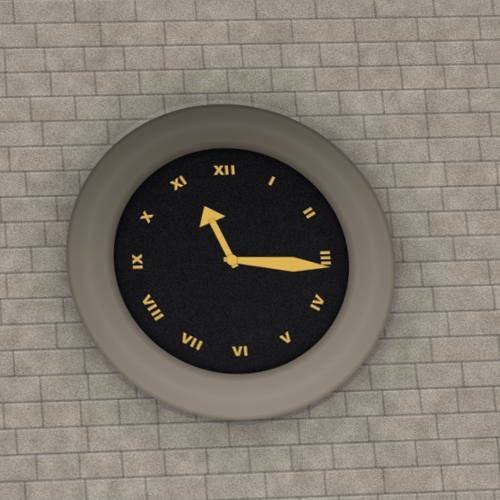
11:16
